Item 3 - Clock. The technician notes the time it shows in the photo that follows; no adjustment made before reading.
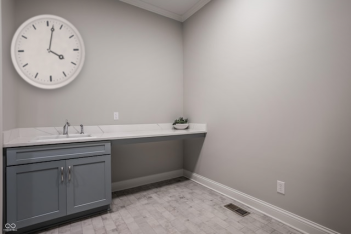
4:02
